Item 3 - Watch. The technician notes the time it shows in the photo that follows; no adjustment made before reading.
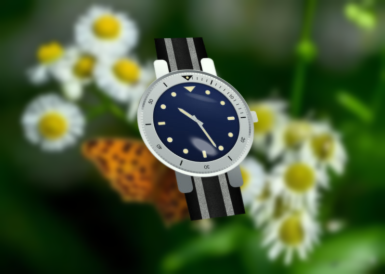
10:26
